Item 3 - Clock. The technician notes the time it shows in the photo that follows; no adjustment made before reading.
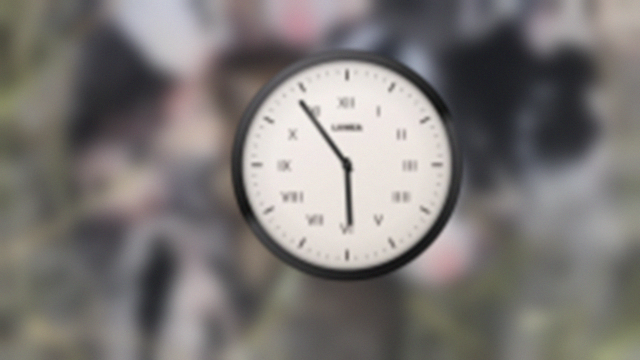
5:54
